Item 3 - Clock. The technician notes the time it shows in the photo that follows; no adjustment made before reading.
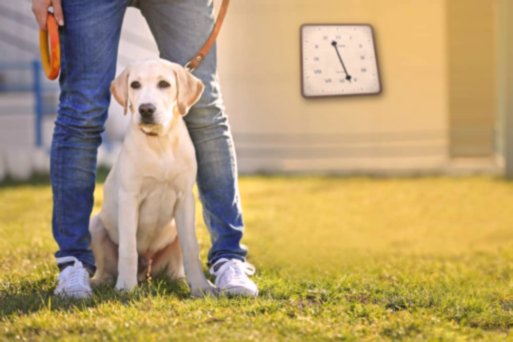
11:27
